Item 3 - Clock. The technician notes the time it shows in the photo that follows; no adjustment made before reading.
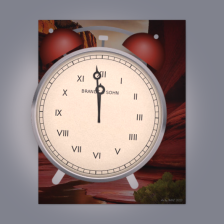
11:59
